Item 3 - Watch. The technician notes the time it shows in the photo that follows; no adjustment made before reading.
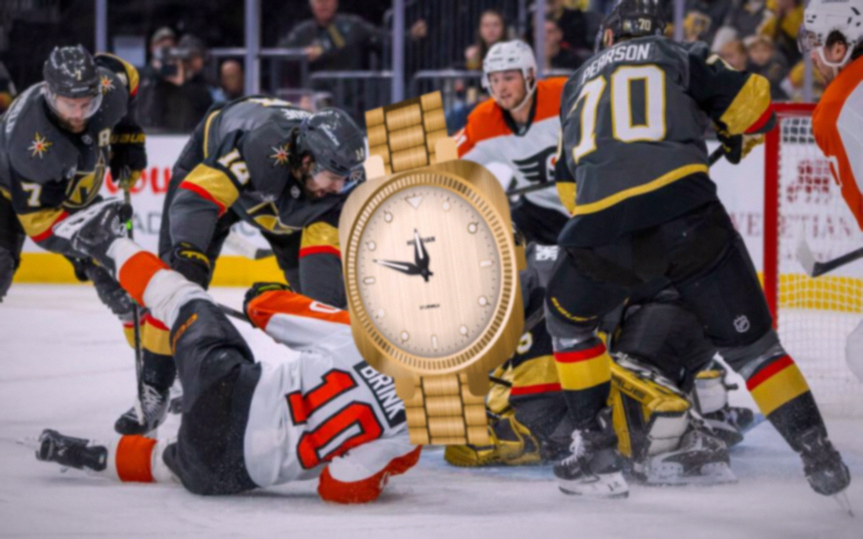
11:48
